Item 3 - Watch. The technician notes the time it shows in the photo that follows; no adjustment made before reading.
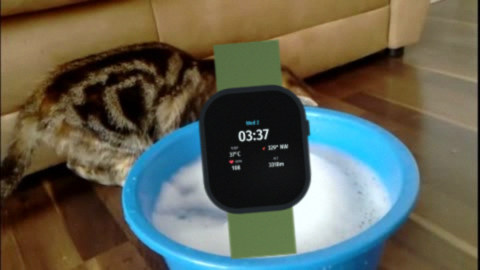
3:37
